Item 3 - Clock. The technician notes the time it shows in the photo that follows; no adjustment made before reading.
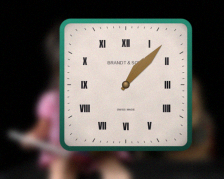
1:07
